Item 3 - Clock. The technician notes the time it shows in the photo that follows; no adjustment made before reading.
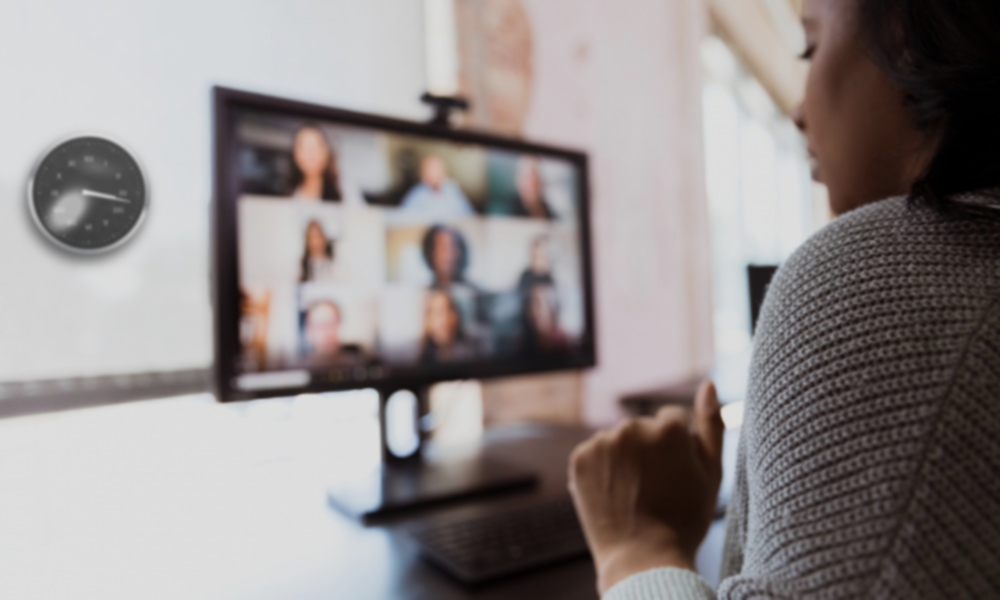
3:17
